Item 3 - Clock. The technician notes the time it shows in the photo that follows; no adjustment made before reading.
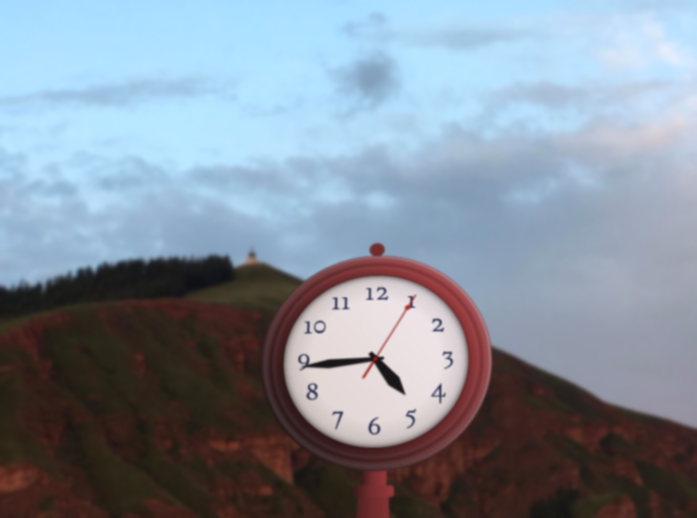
4:44:05
